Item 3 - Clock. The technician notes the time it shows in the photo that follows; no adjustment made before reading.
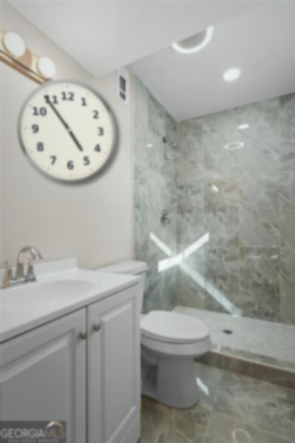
4:54
